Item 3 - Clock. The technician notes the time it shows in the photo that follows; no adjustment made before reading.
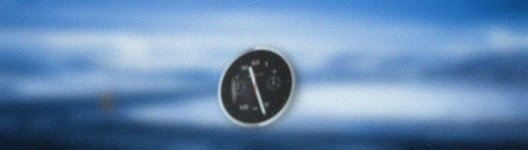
11:27
